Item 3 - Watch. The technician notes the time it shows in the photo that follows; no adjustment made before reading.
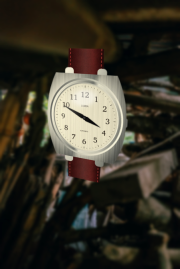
3:49
